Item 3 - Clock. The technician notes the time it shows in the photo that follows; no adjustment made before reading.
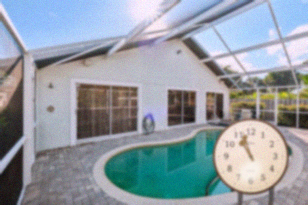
10:57
